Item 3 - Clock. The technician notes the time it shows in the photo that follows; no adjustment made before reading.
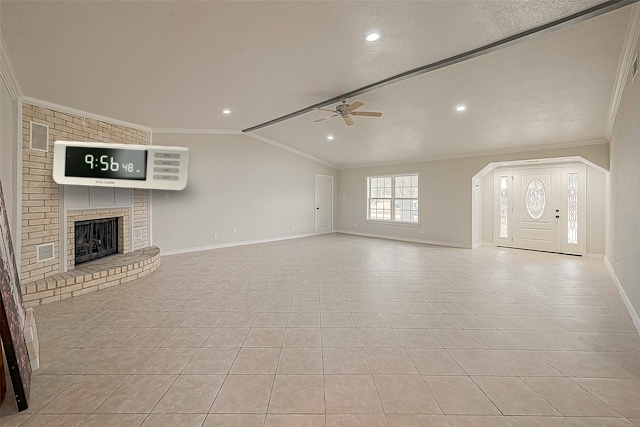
9:56:48
